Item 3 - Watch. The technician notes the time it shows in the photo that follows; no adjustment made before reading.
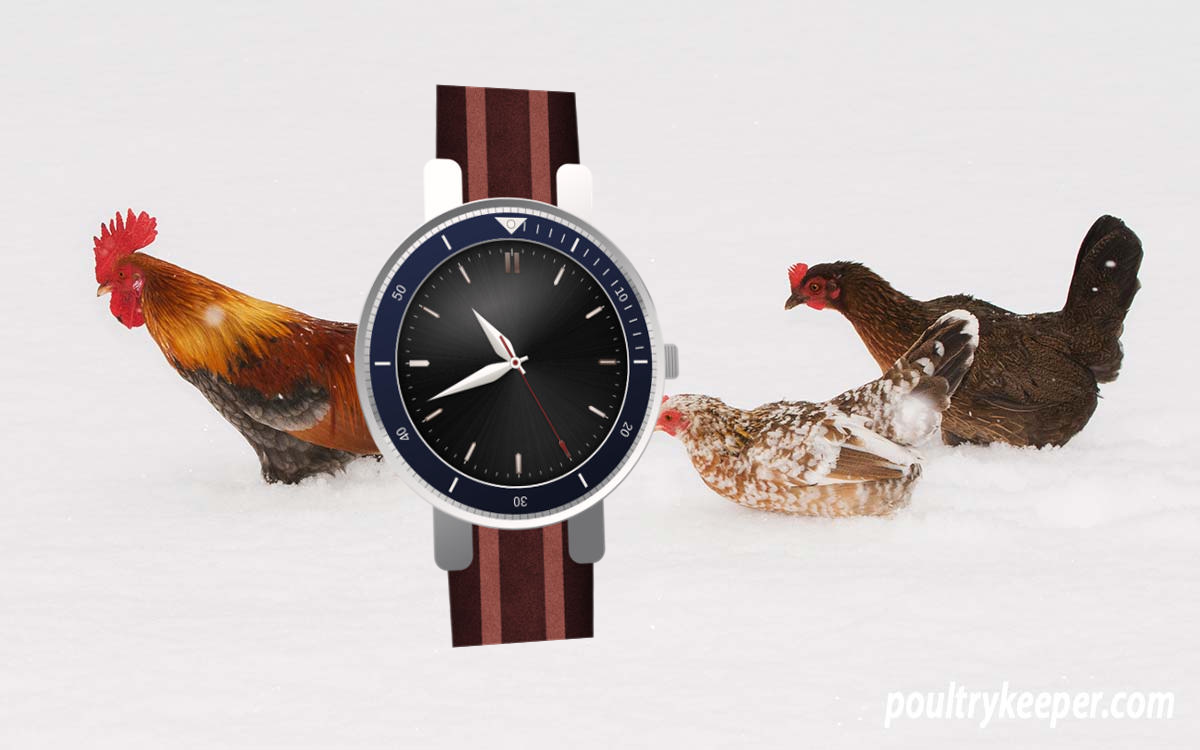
10:41:25
